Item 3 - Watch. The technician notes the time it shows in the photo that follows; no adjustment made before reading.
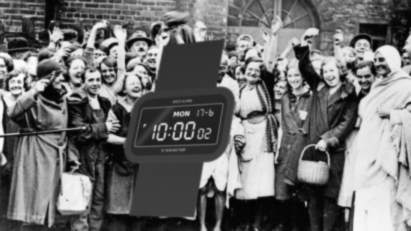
10:00:02
